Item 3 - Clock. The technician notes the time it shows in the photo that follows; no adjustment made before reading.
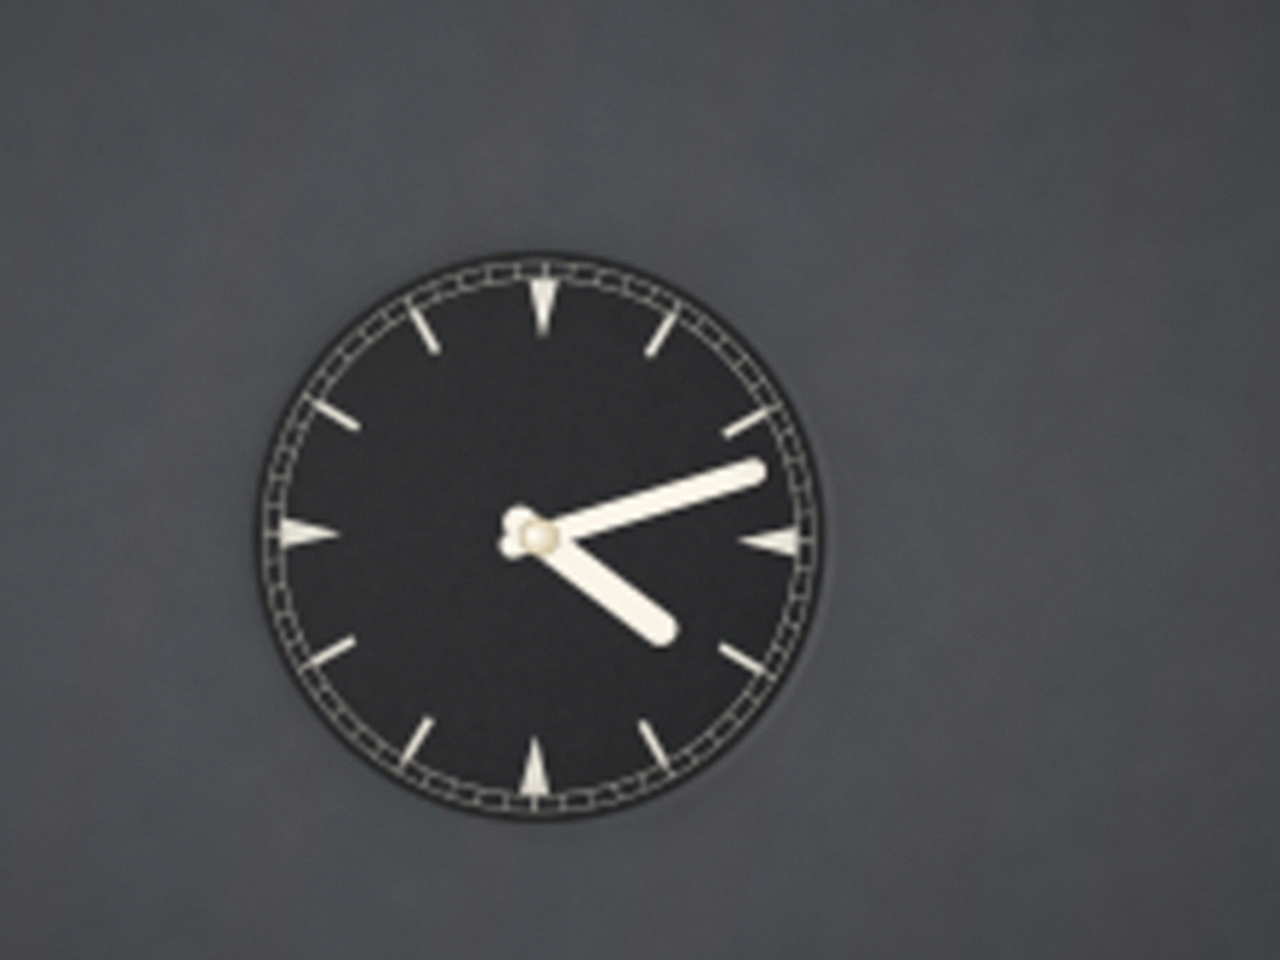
4:12
